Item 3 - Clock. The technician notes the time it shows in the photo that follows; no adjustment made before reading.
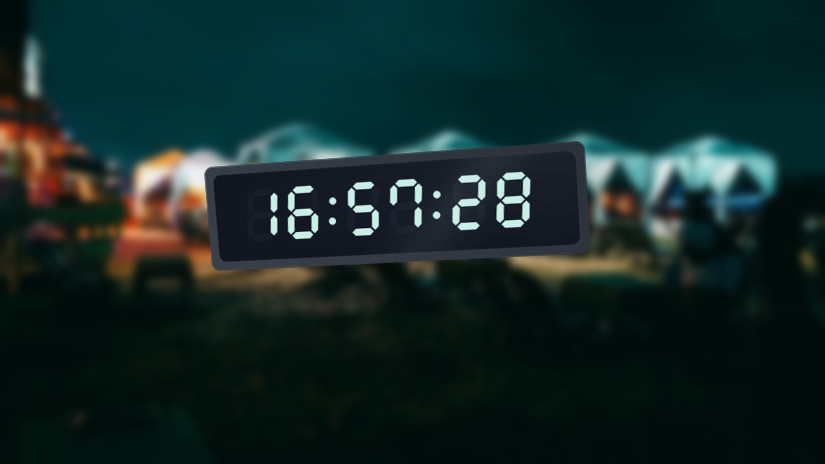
16:57:28
